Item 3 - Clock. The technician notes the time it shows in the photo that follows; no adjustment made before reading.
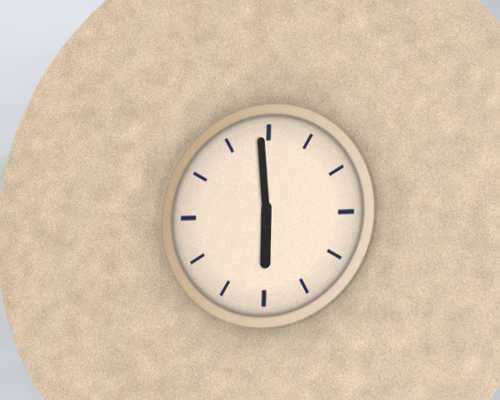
5:59
